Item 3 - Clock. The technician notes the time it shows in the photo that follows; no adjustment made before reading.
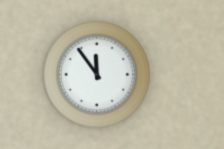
11:54
